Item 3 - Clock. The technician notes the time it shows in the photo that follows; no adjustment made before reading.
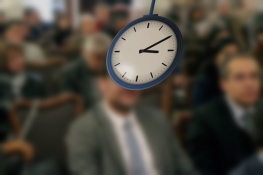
3:10
